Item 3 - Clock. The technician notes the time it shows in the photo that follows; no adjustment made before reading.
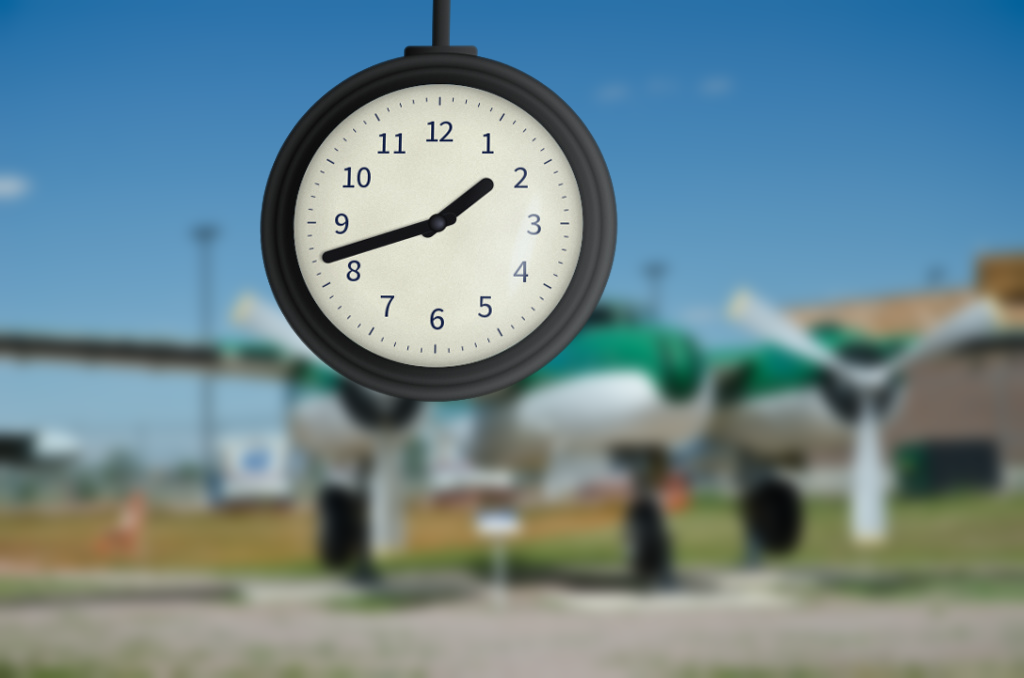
1:42
